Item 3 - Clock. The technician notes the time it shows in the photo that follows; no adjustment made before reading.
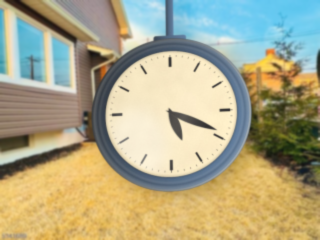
5:19
